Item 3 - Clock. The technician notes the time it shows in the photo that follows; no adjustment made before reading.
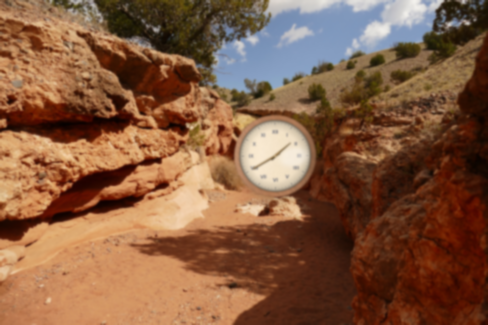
1:40
